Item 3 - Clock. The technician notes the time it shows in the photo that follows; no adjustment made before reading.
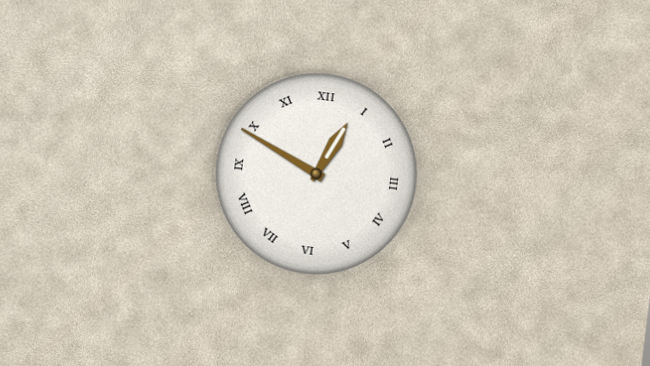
12:49
